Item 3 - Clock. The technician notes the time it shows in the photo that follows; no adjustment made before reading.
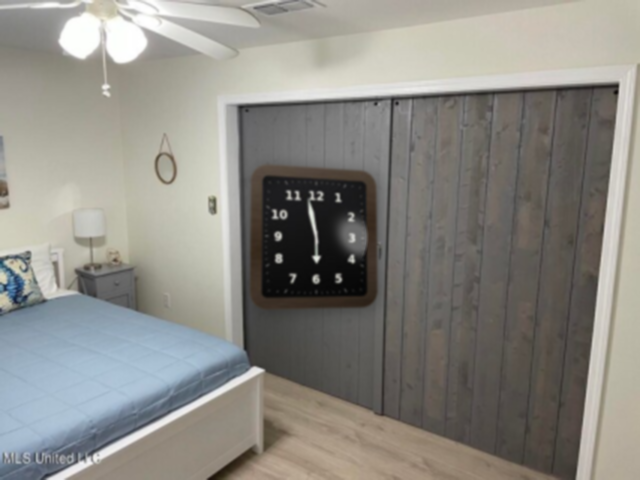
5:58
